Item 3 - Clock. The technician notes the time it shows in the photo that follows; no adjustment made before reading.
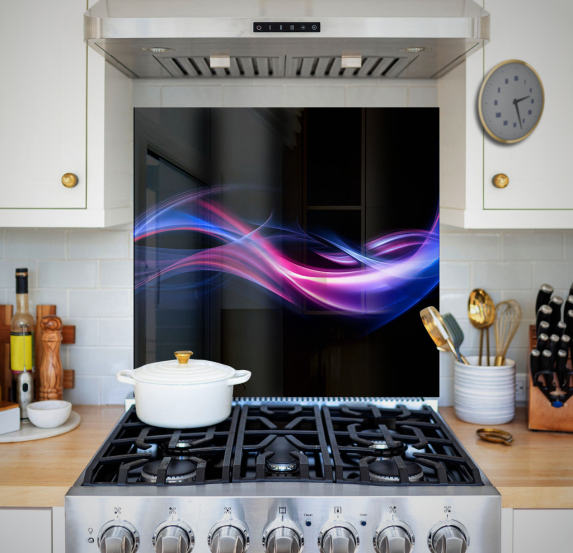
2:27
